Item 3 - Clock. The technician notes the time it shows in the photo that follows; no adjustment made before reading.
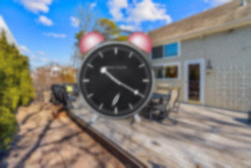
10:20
